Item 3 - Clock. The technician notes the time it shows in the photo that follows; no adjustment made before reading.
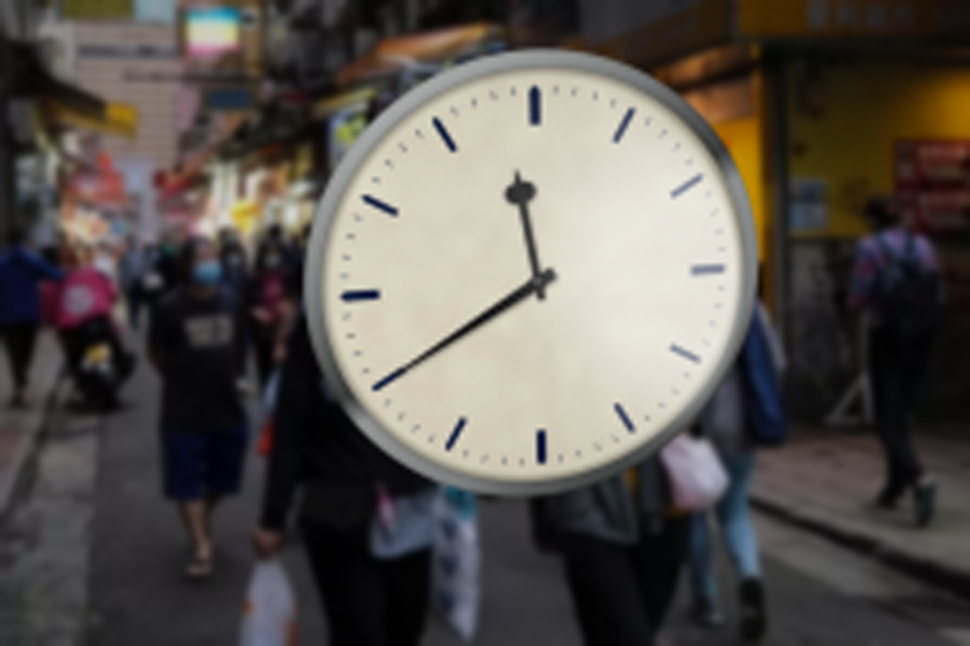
11:40
